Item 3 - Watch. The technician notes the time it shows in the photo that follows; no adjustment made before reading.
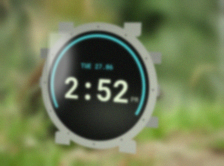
2:52
